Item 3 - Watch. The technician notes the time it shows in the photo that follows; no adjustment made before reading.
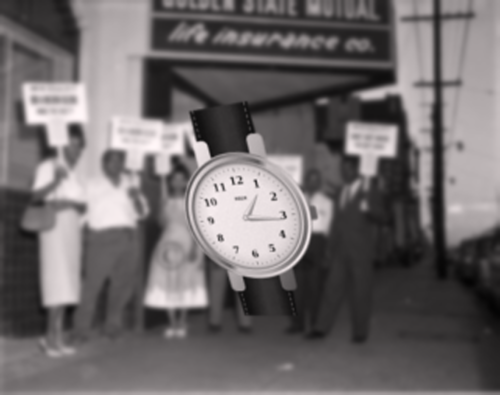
1:16
